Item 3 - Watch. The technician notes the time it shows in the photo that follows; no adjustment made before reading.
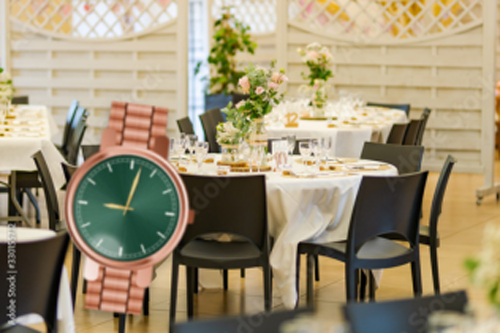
9:02
